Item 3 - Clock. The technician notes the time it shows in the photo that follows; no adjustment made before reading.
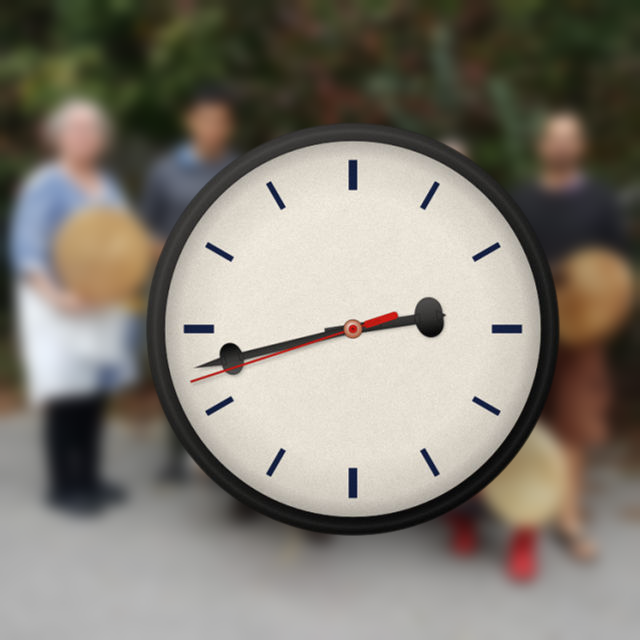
2:42:42
